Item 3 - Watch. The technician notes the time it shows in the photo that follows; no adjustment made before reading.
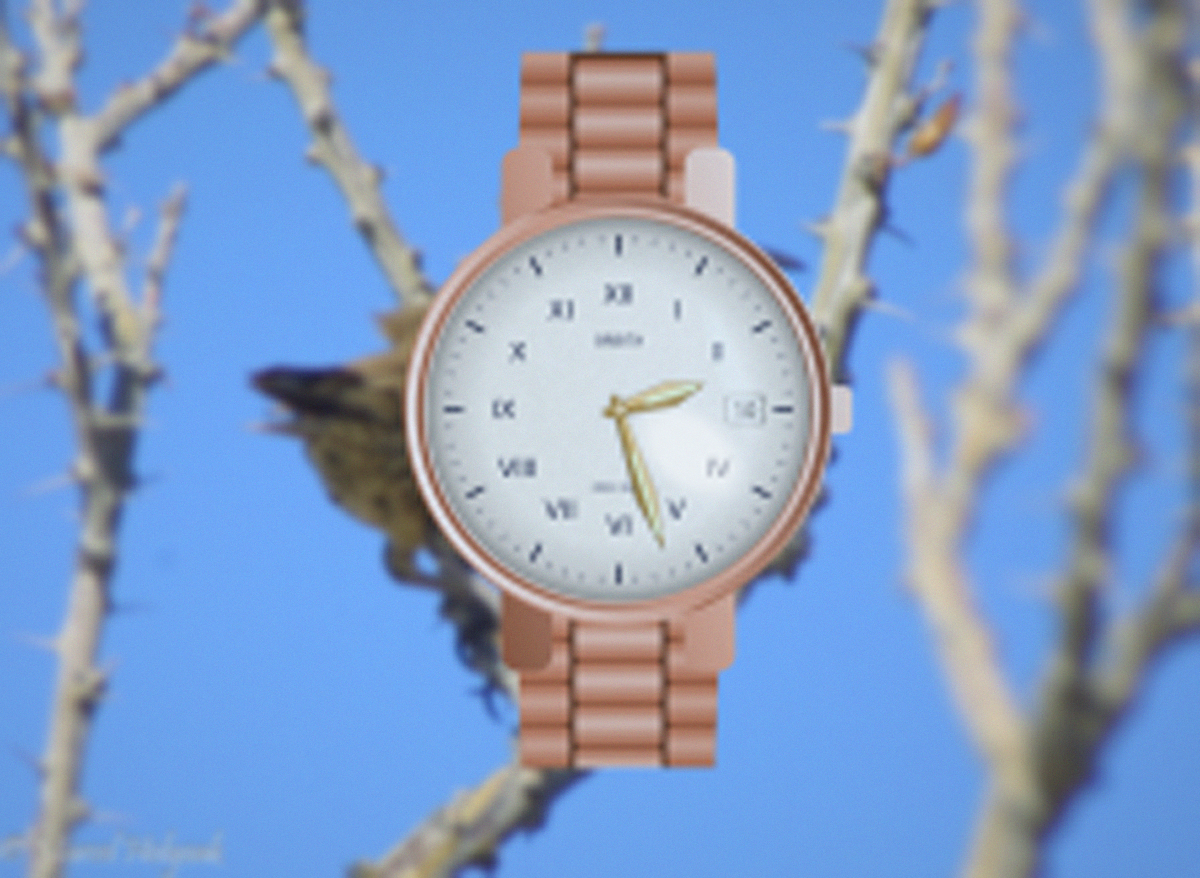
2:27
